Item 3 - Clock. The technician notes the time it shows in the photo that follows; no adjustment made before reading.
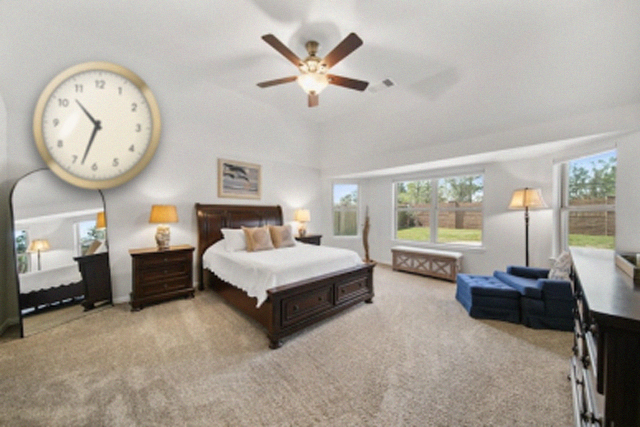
10:33
